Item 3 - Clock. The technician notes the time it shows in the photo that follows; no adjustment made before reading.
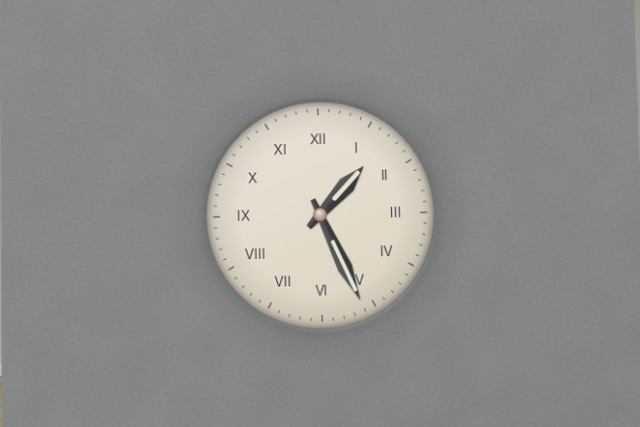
1:26
